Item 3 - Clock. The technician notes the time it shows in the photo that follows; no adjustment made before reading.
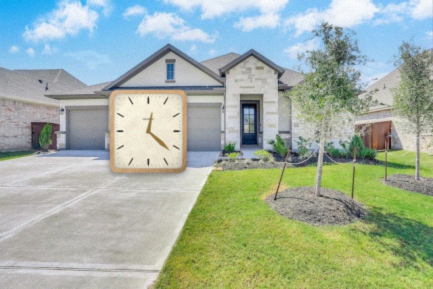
12:22
